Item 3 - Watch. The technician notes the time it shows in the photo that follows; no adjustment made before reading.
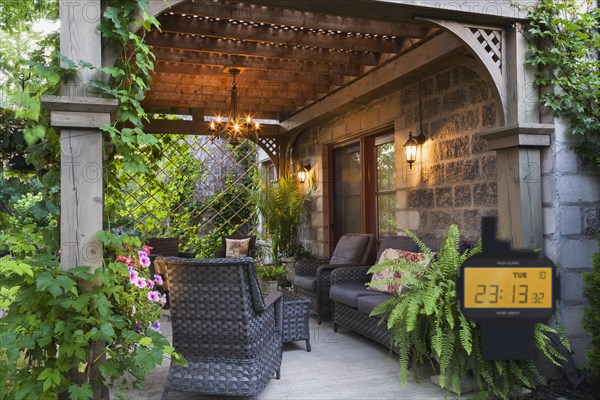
23:13:32
